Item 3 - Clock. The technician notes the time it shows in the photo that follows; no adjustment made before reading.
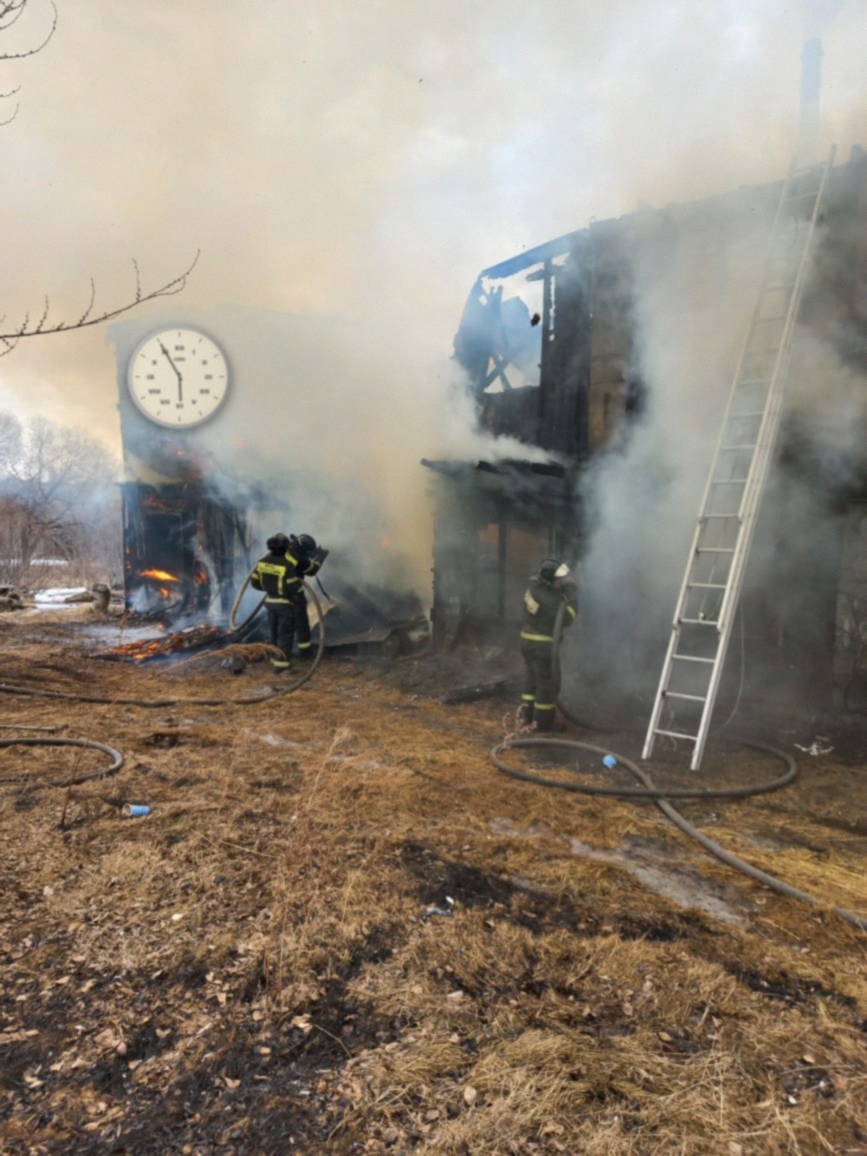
5:55
